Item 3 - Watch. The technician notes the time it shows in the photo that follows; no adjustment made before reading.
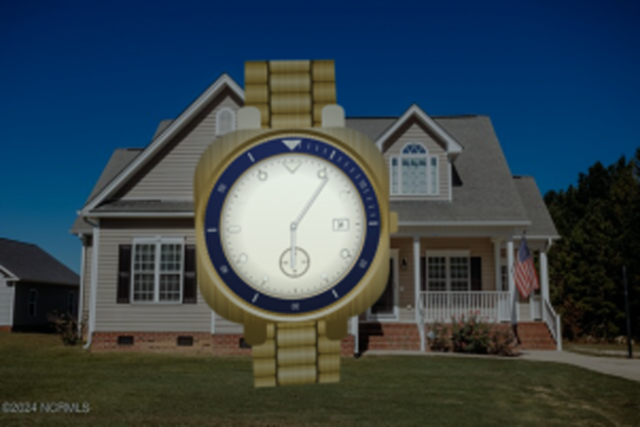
6:06
